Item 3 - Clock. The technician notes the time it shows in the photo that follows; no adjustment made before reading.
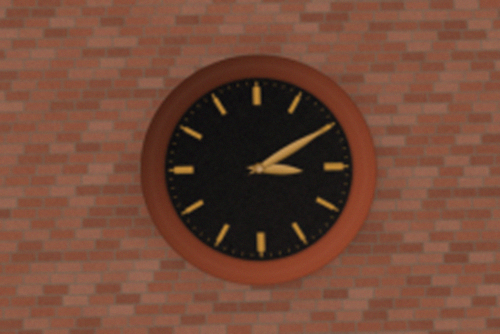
3:10
